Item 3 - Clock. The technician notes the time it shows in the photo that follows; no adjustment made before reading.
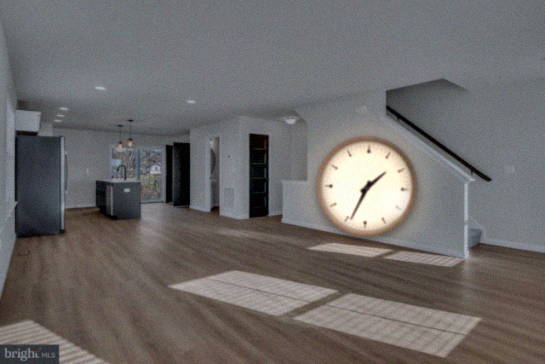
1:34
